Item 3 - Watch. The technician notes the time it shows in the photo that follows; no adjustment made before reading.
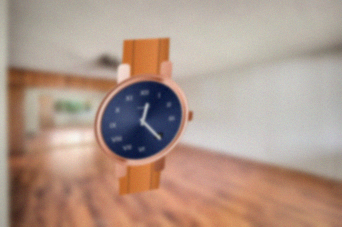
12:23
